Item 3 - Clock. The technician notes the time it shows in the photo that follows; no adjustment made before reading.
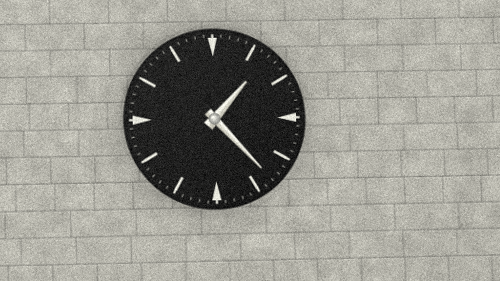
1:23
